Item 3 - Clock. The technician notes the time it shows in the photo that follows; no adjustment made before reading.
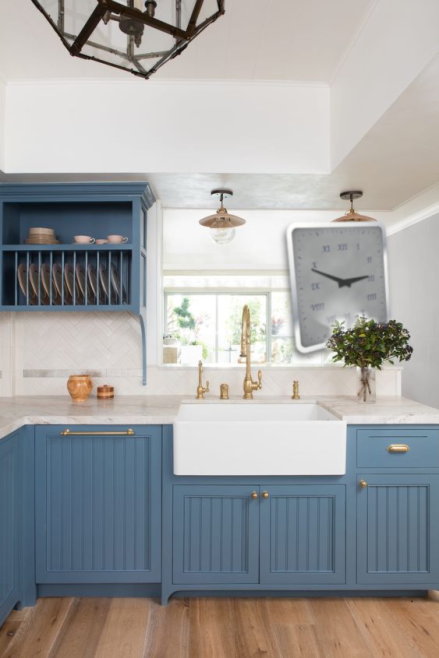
2:49
